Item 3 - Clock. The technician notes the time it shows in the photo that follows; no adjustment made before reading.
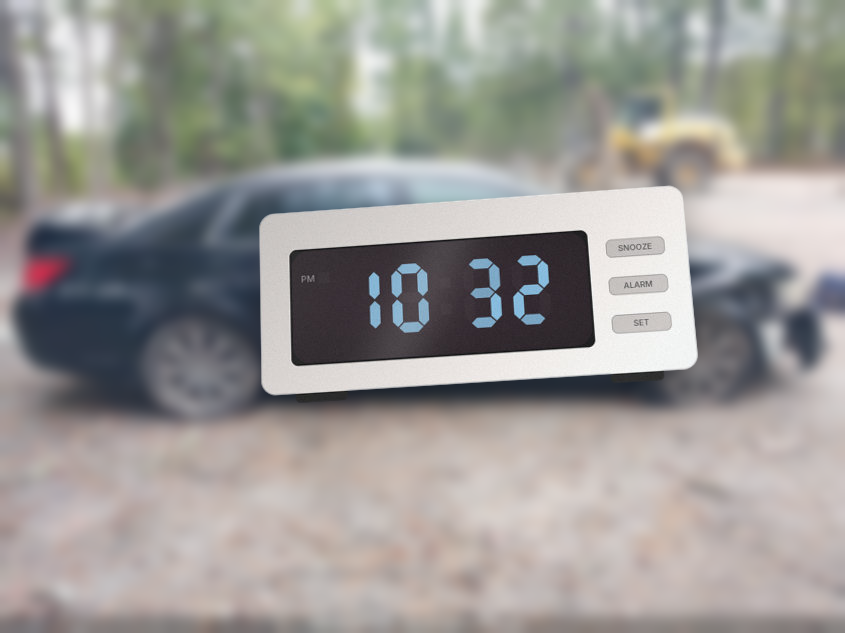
10:32
